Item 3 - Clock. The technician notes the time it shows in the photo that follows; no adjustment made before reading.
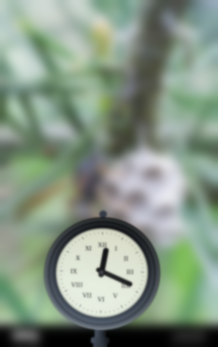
12:19
